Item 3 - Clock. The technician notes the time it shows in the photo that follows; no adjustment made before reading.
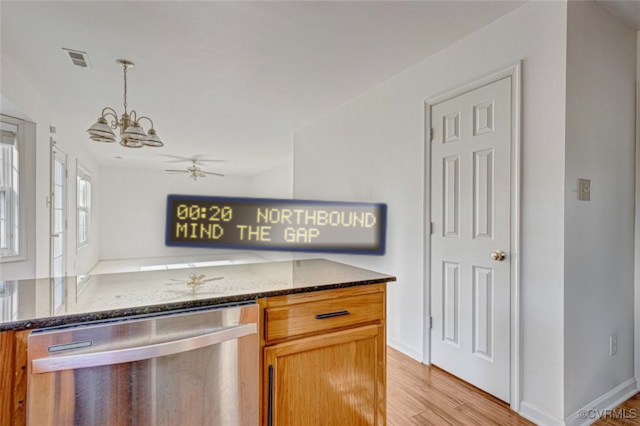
0:20
